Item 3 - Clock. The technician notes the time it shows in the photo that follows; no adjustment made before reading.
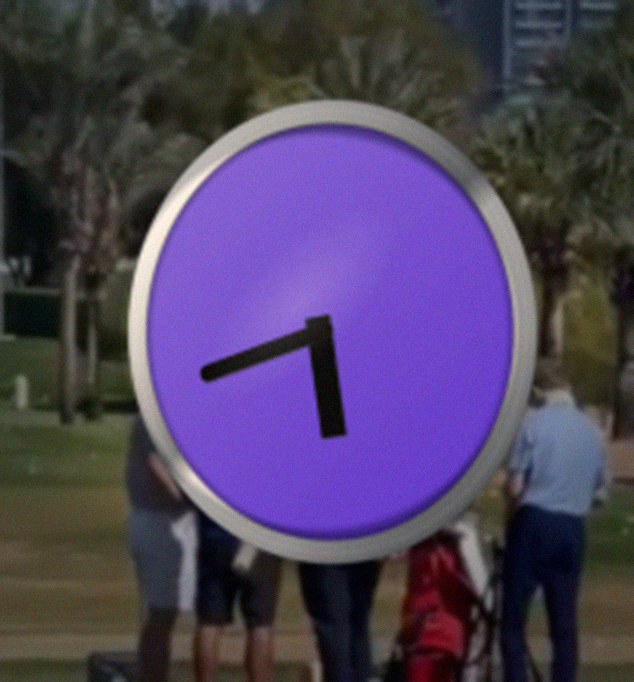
5:42
